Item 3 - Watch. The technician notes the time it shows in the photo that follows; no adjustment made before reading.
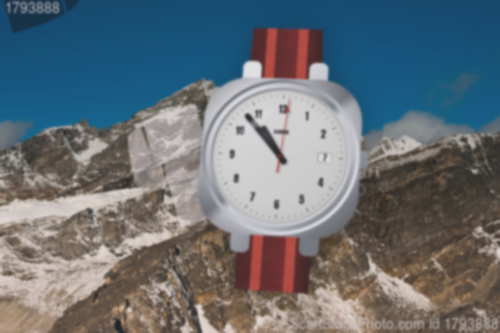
10:53:01
